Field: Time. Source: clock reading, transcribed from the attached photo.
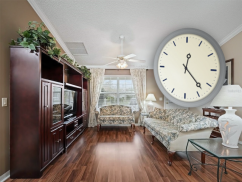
12:23
